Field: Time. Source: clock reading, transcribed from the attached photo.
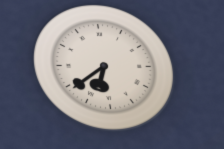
6:39
